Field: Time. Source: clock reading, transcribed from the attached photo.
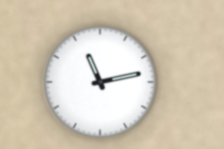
11:13
